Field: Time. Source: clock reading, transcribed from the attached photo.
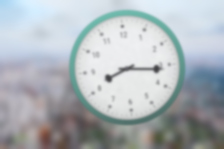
8:16
